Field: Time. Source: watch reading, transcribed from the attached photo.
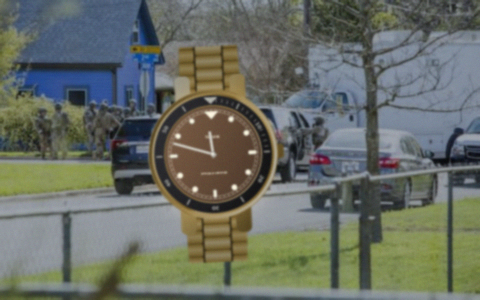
11:48
